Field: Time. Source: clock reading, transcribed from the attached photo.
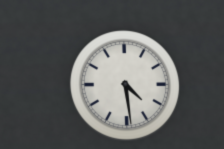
4:29
